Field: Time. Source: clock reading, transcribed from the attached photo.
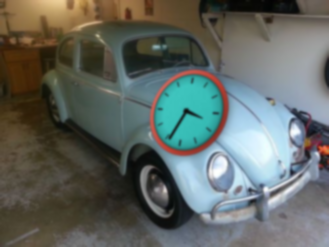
3:34
